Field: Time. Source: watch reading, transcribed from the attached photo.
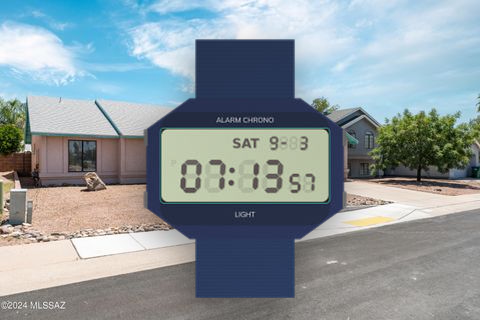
7:13:57
